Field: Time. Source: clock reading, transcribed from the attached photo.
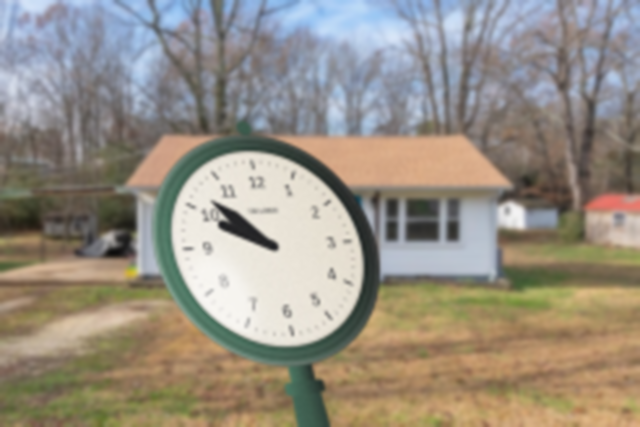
9:52
